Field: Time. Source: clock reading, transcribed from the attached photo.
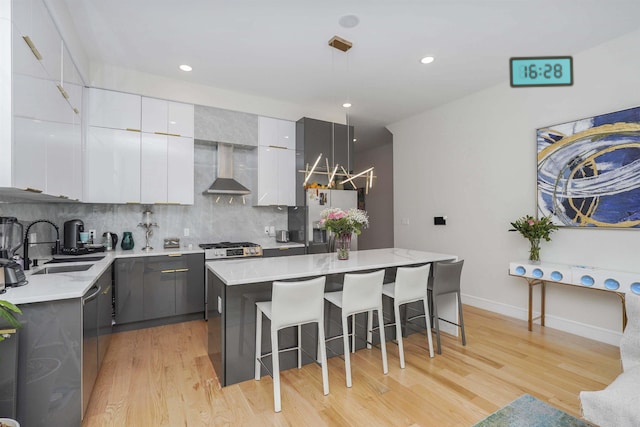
16:28
